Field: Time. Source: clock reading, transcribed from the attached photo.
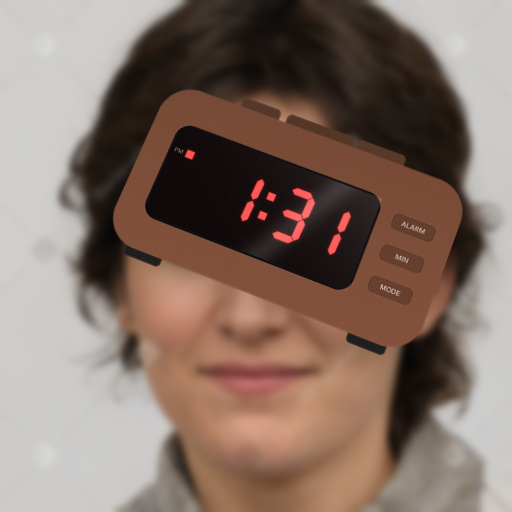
1:31
